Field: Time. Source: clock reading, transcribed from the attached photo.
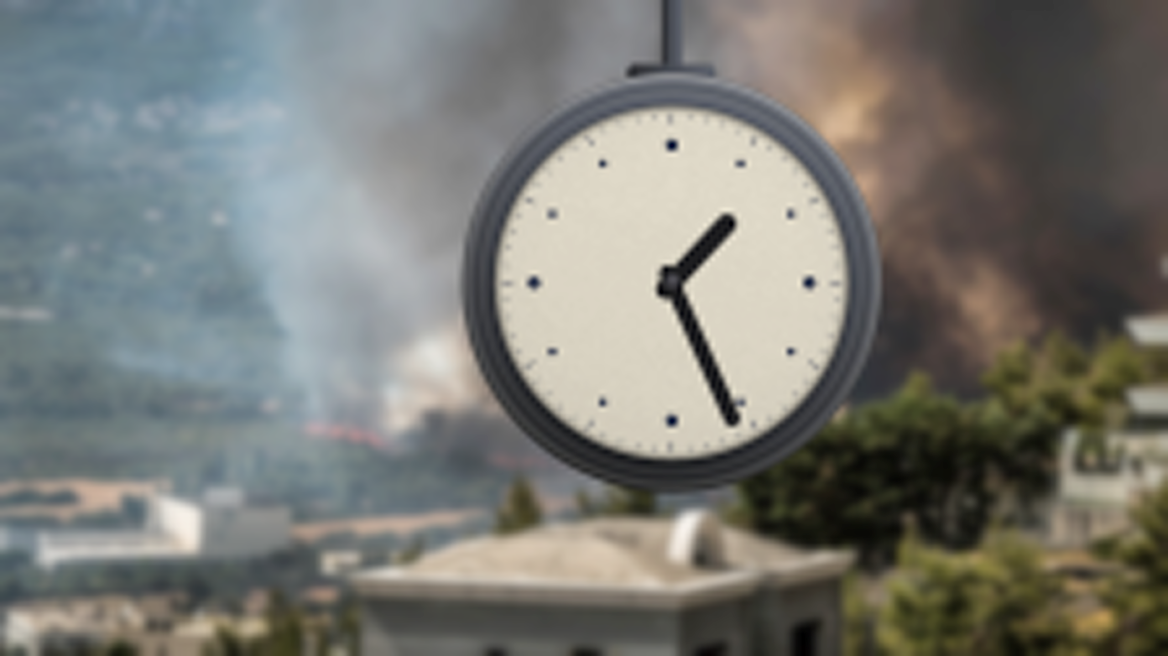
1:26
